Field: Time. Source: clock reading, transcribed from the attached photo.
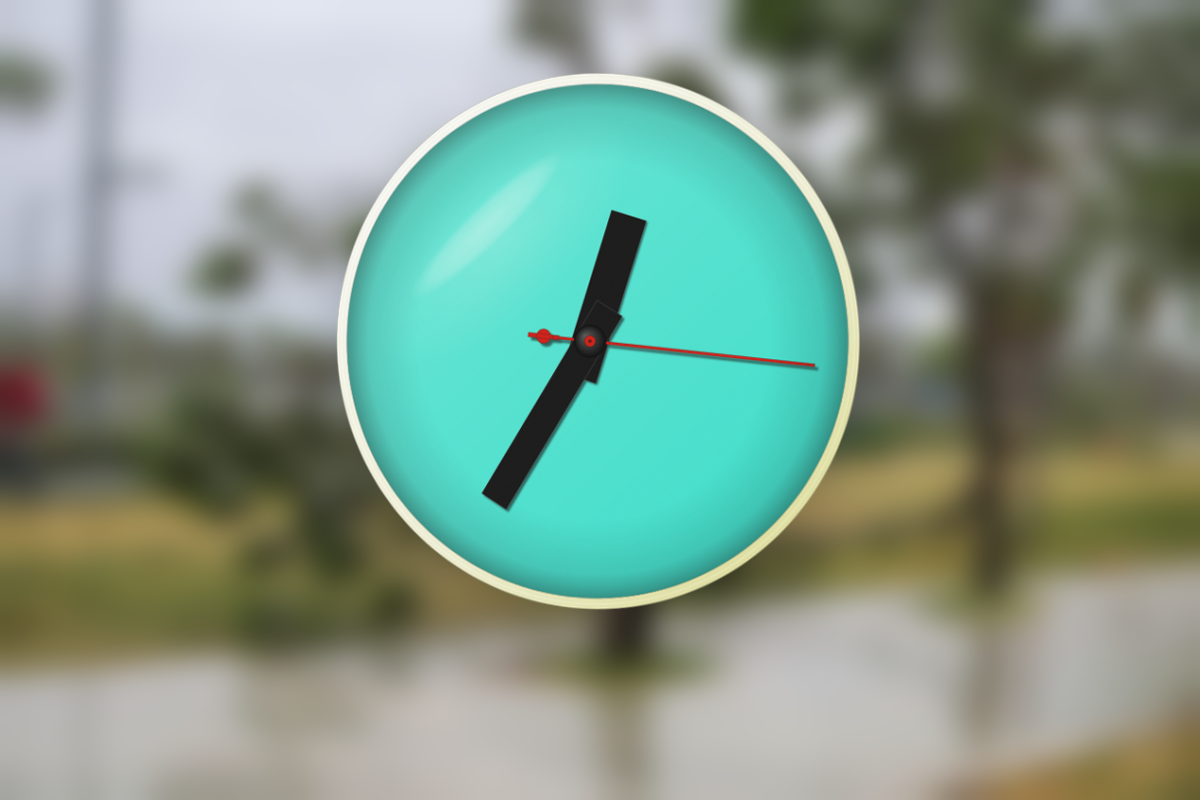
12:35:16
